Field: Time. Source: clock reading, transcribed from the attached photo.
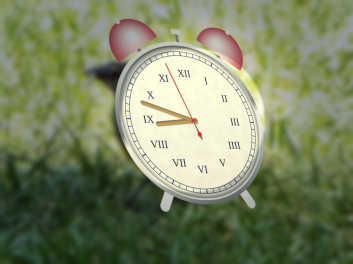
8:47:57
